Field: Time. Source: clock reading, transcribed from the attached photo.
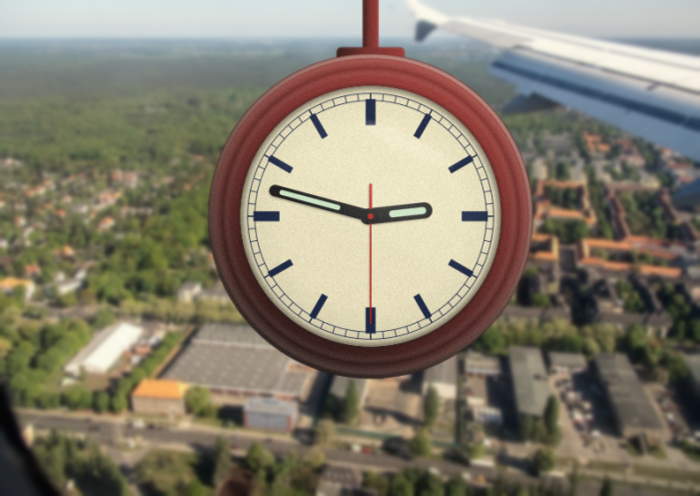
2:47:30
